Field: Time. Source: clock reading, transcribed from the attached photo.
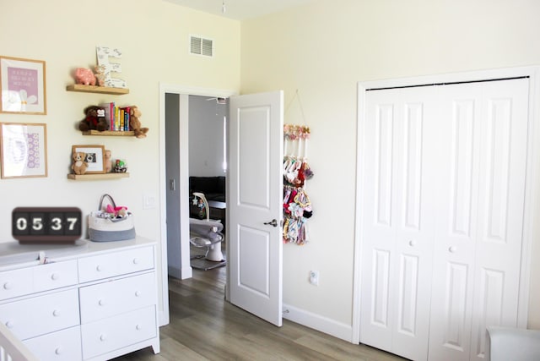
5:37
